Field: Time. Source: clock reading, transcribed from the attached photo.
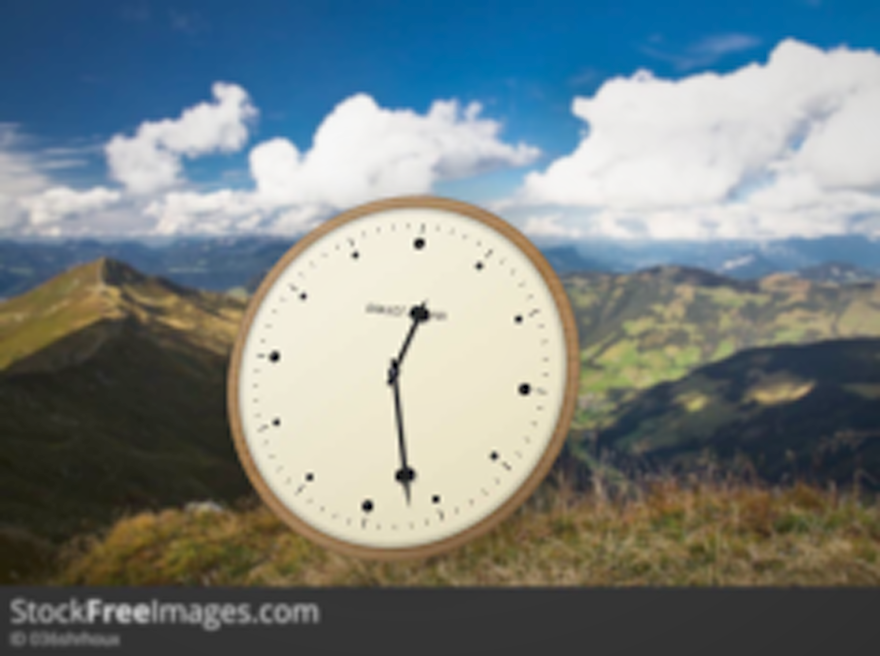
12:27
